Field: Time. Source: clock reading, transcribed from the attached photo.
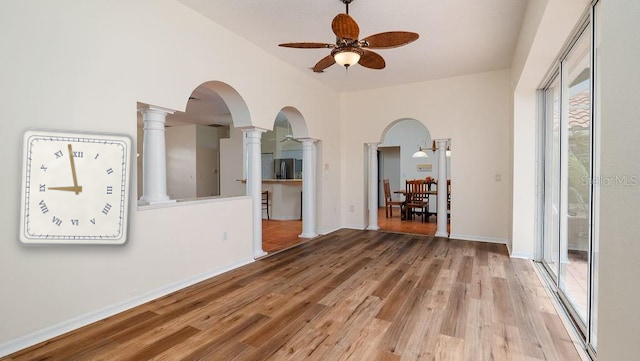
8:58
